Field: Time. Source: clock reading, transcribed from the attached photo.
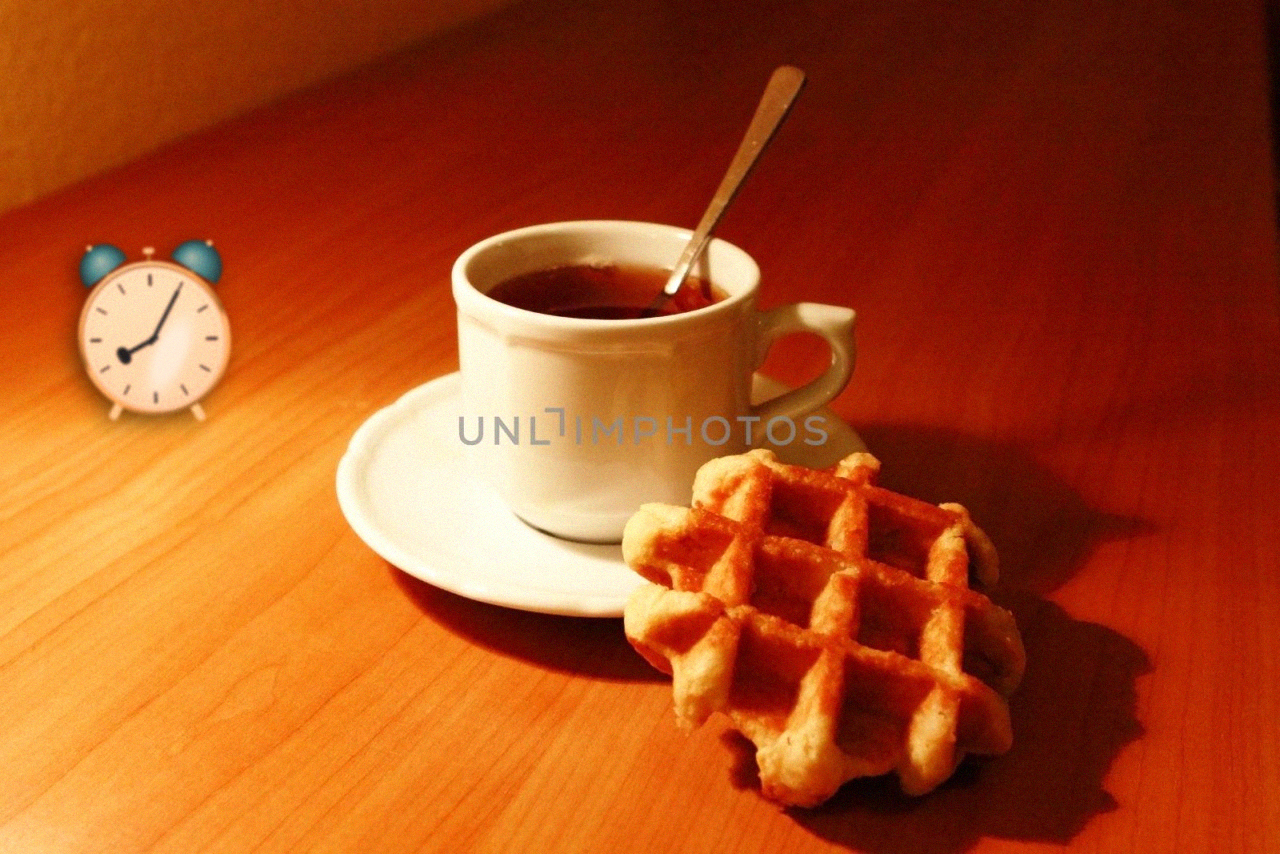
8:05
